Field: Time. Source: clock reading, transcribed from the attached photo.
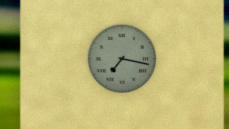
7:17
